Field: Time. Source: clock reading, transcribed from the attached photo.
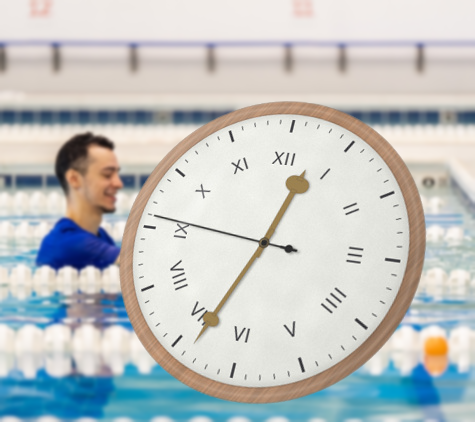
12:33:46
